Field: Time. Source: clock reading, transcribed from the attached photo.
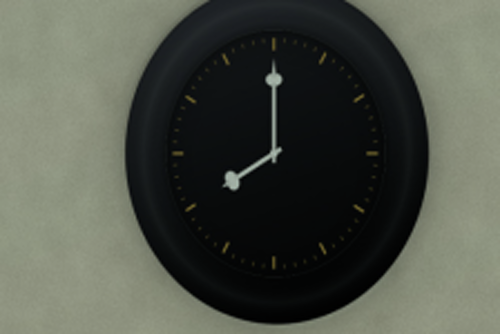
8:00
